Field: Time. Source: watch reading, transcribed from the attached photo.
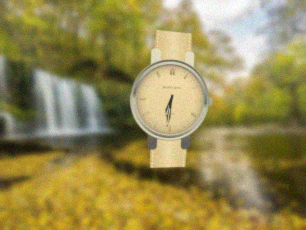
6:31
